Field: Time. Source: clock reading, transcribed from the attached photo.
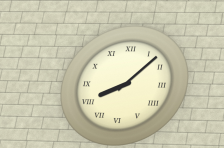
8:07
